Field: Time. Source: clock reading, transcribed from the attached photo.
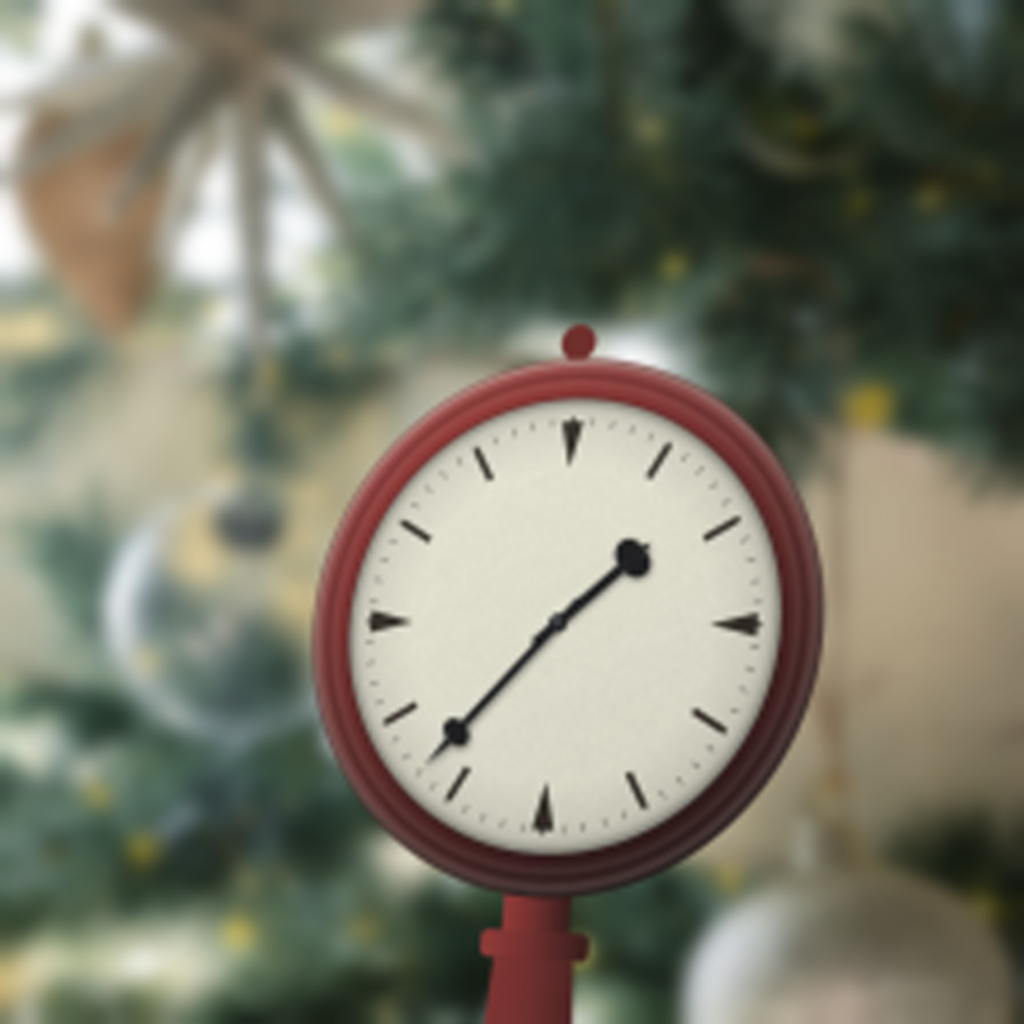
1:37
